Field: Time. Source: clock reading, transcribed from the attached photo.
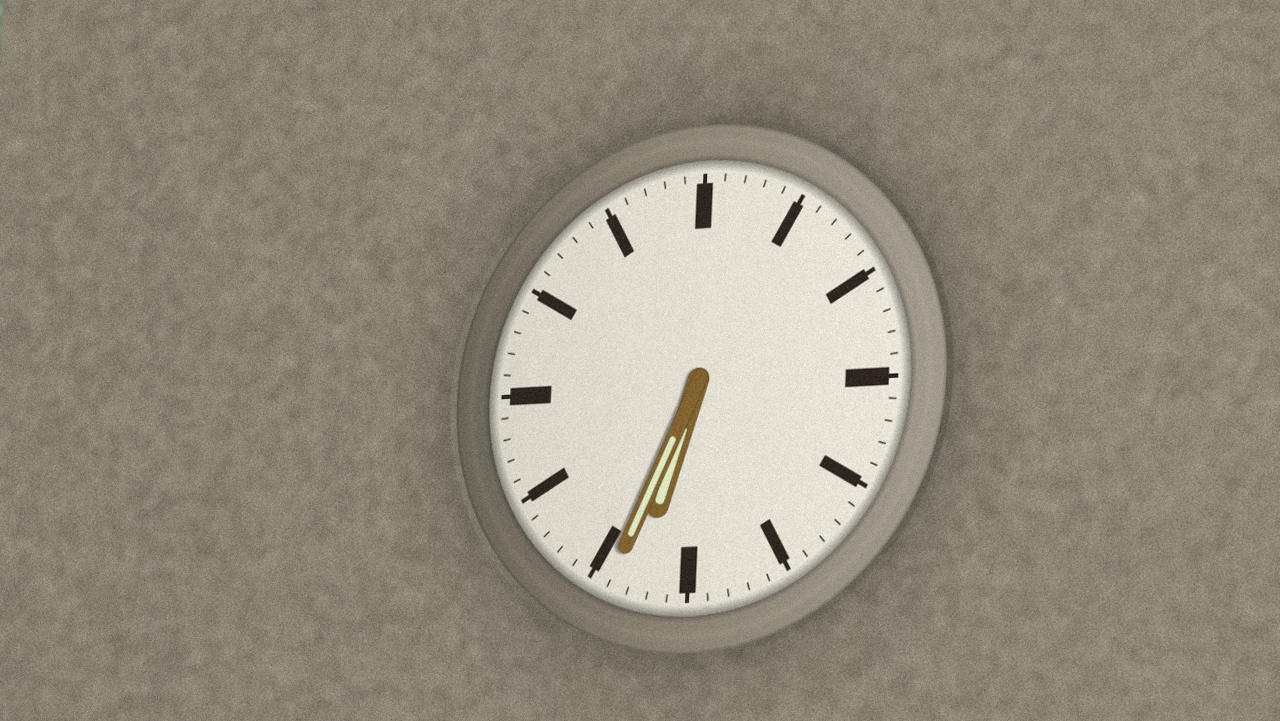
6:34
